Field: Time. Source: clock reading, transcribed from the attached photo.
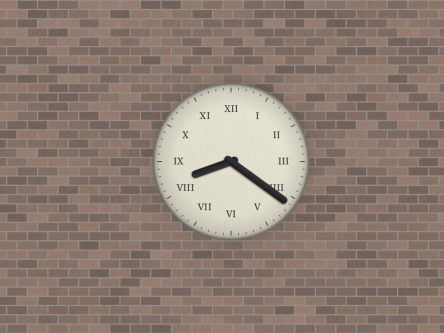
8:21
